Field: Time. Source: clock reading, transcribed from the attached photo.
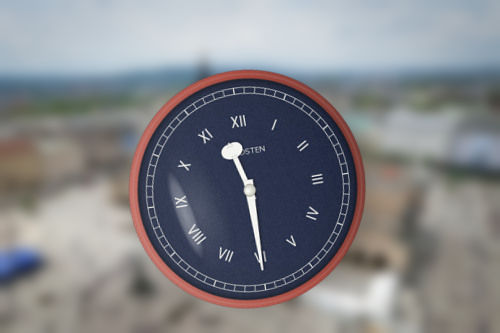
11:30
